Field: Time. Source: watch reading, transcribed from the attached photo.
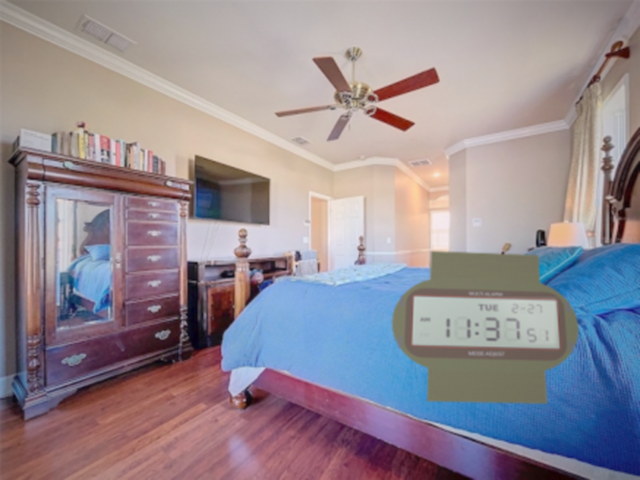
11:37:51
